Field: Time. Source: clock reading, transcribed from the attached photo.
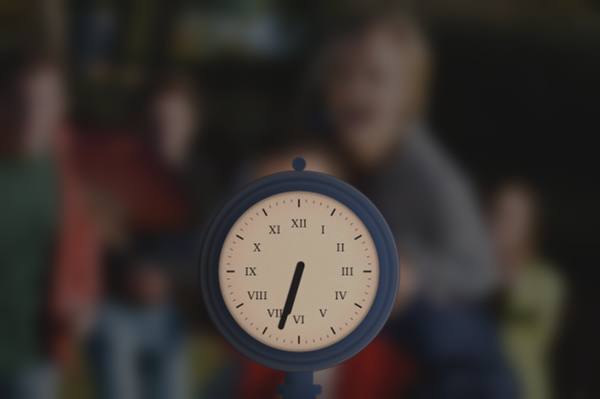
6:33
